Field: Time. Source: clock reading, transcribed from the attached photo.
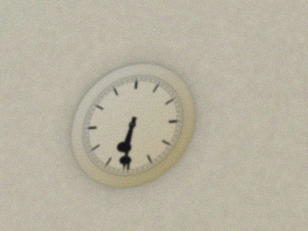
6:31
